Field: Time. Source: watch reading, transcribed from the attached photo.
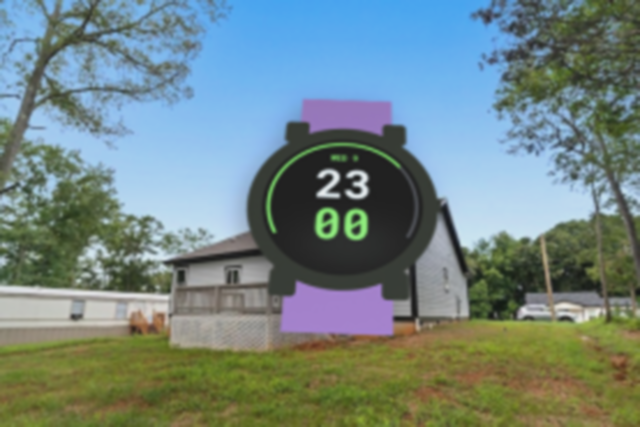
23:00
